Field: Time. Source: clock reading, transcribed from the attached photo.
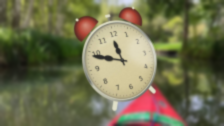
11:49
